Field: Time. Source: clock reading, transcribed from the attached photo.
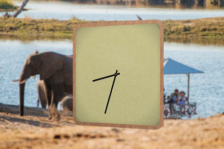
8:33
